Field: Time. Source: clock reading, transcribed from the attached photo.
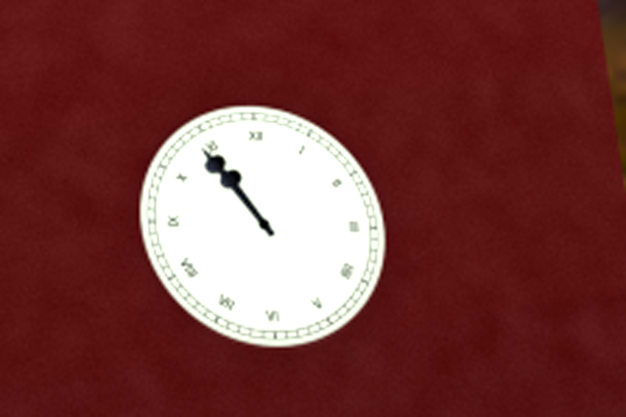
10:54
